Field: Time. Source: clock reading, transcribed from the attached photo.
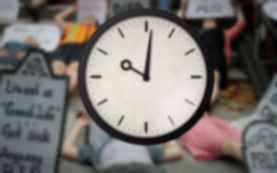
10:01
